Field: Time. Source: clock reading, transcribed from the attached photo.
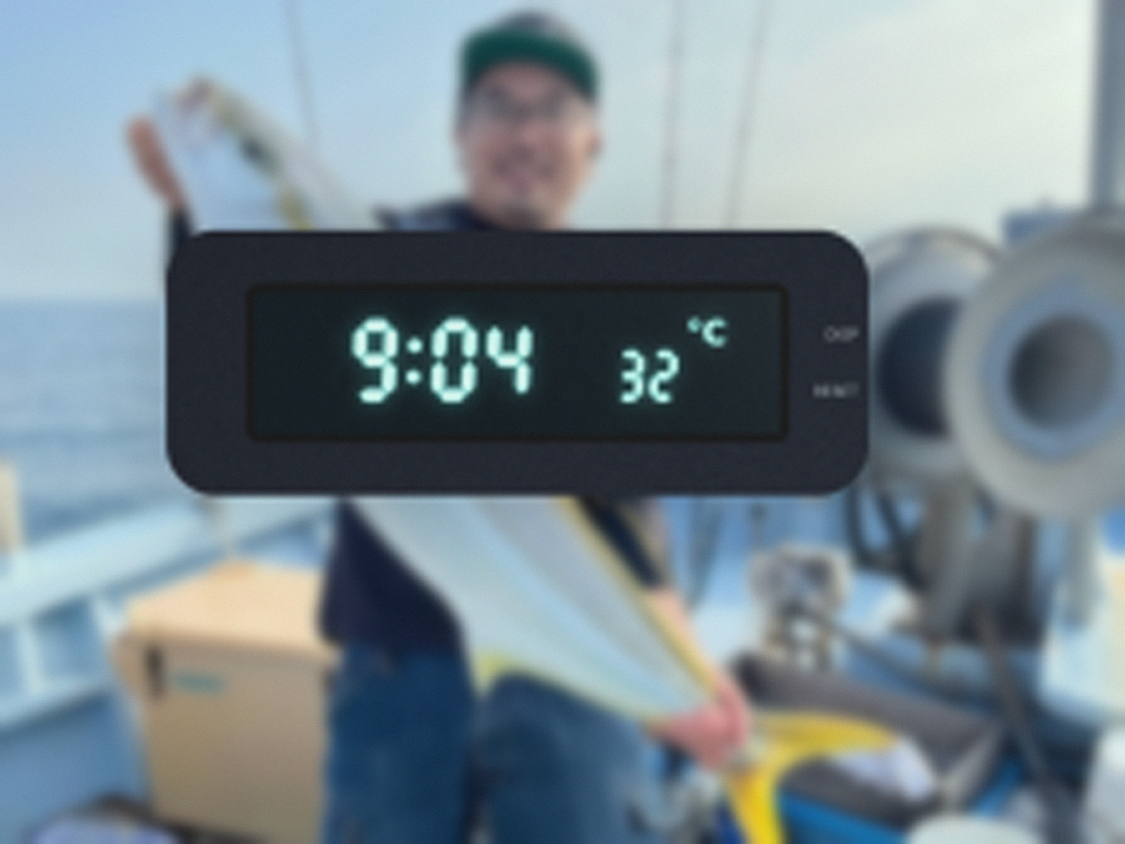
9:04
